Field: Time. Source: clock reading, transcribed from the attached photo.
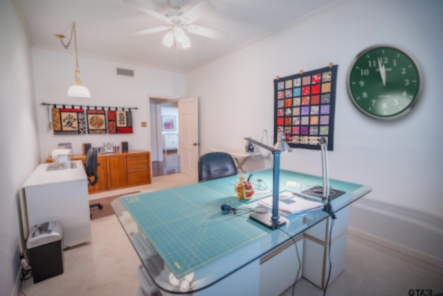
11:58
